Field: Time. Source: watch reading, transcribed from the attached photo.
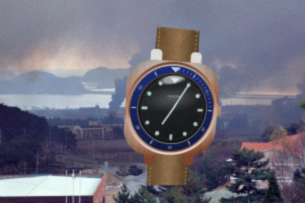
7:05
